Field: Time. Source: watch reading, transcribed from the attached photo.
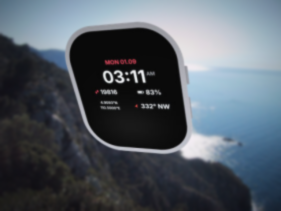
3:11
